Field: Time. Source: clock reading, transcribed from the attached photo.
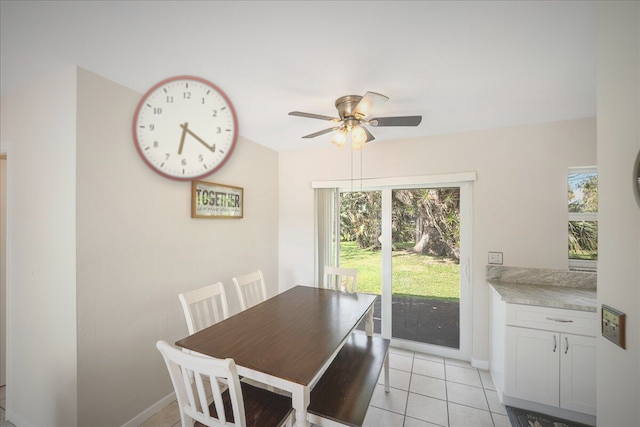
6:21
